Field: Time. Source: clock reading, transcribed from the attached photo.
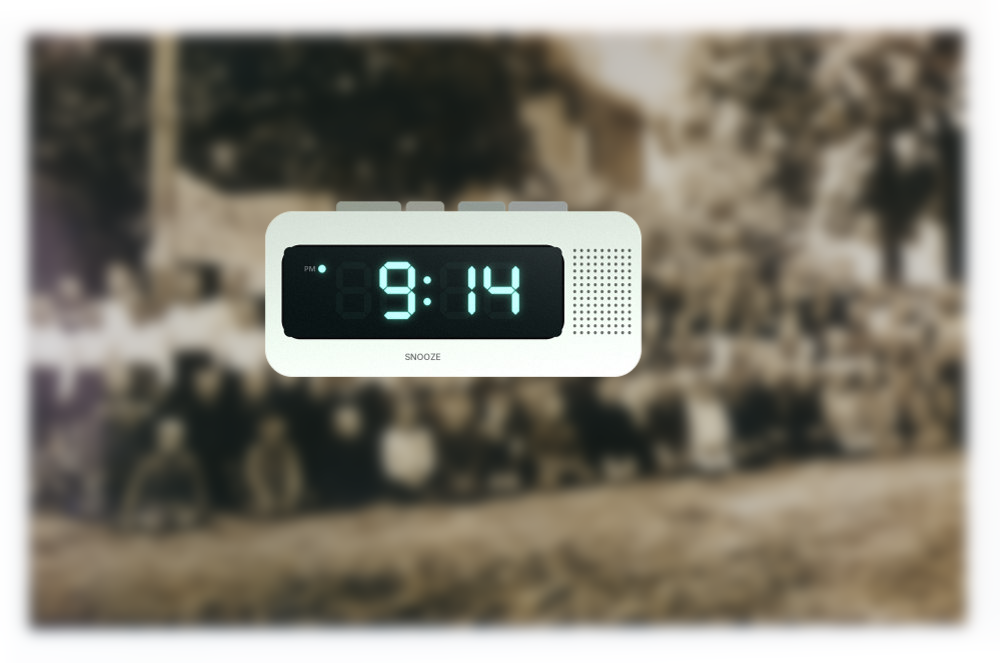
9:14
